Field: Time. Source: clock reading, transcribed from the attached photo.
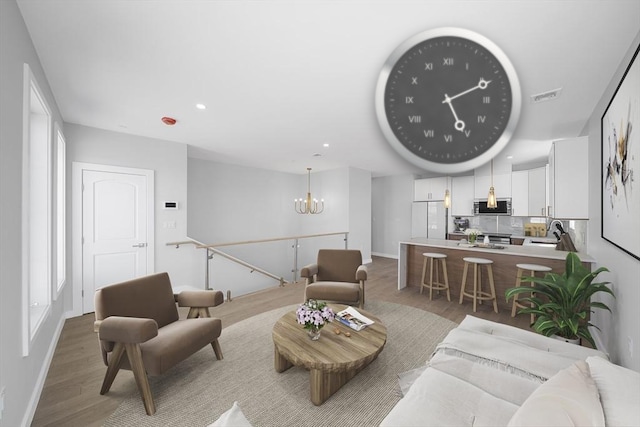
5:11
